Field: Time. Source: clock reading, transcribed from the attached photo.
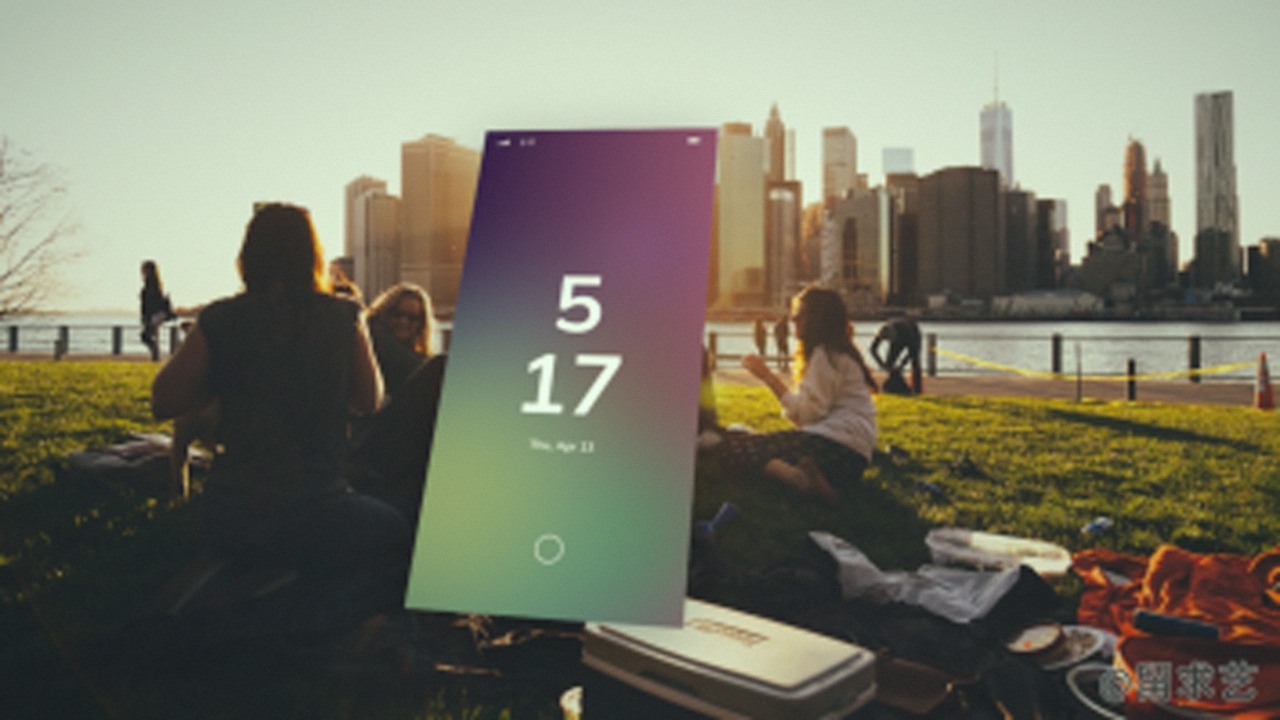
5:17
